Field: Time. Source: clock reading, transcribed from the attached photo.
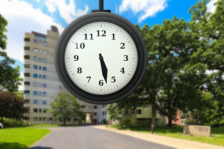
5:28
